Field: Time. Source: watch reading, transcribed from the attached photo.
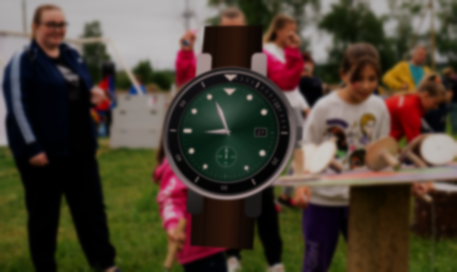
8:56
